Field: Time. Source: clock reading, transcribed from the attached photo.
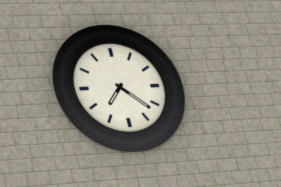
7:22
